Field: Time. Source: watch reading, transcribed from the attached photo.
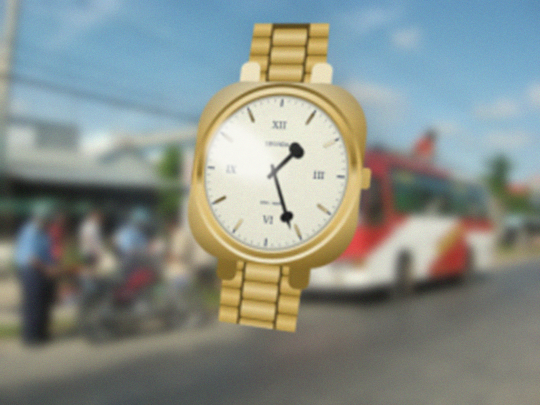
1:26
